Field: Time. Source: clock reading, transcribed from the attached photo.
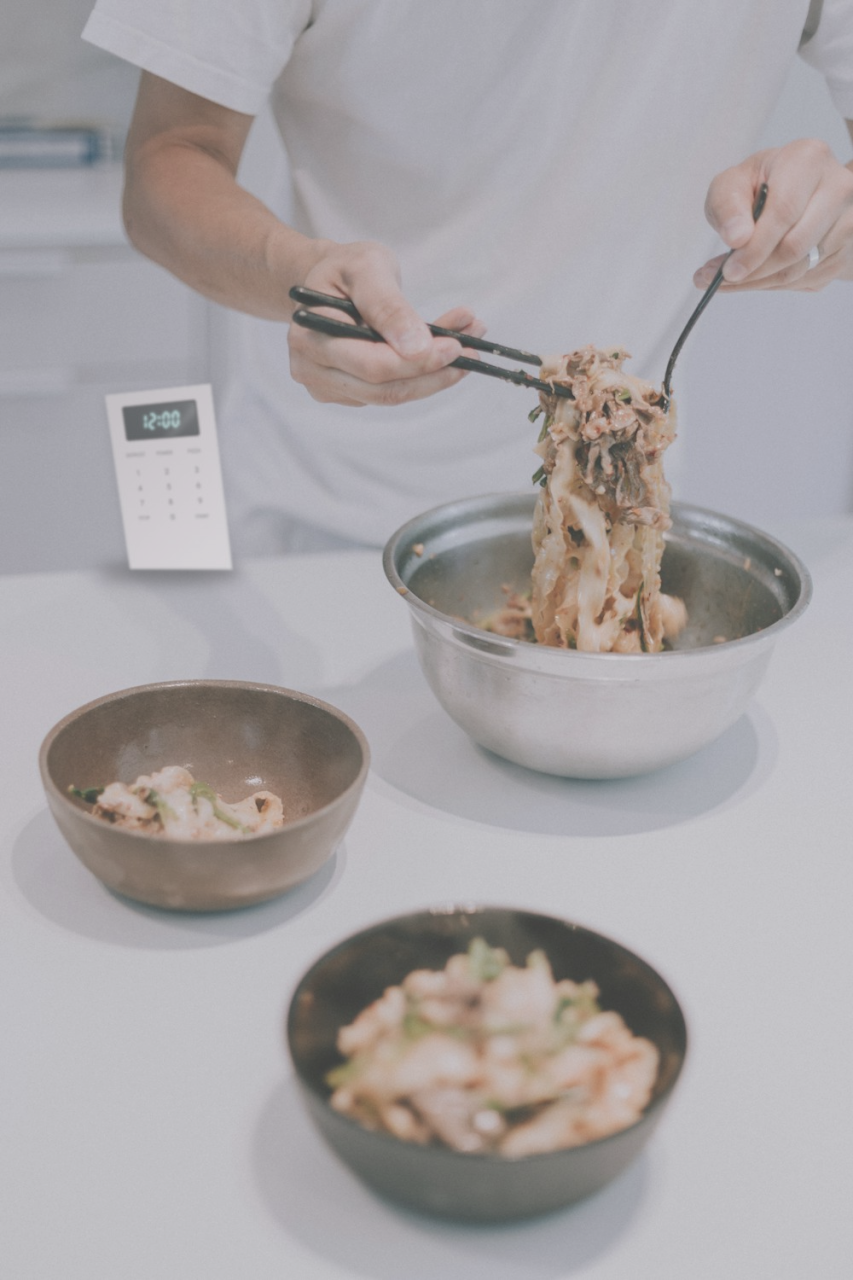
12:00
